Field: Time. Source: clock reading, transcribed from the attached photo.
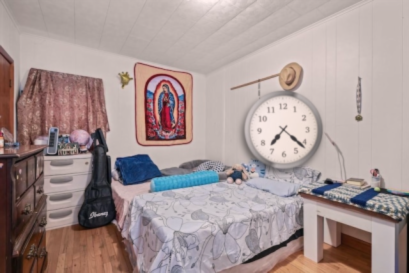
7:22
